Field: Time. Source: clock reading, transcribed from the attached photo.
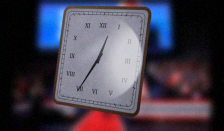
12:35
